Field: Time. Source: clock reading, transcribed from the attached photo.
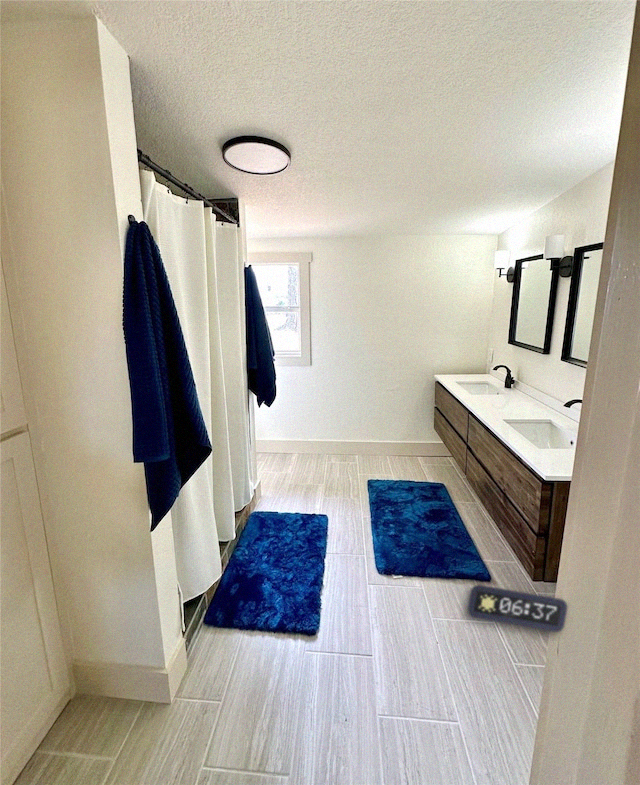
6:37
